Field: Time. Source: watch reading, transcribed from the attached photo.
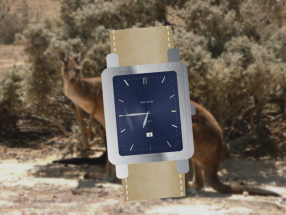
6:45
